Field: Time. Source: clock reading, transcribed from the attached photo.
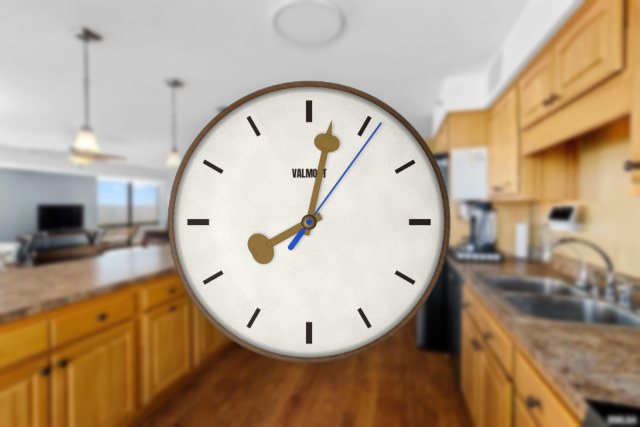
8:02:06
